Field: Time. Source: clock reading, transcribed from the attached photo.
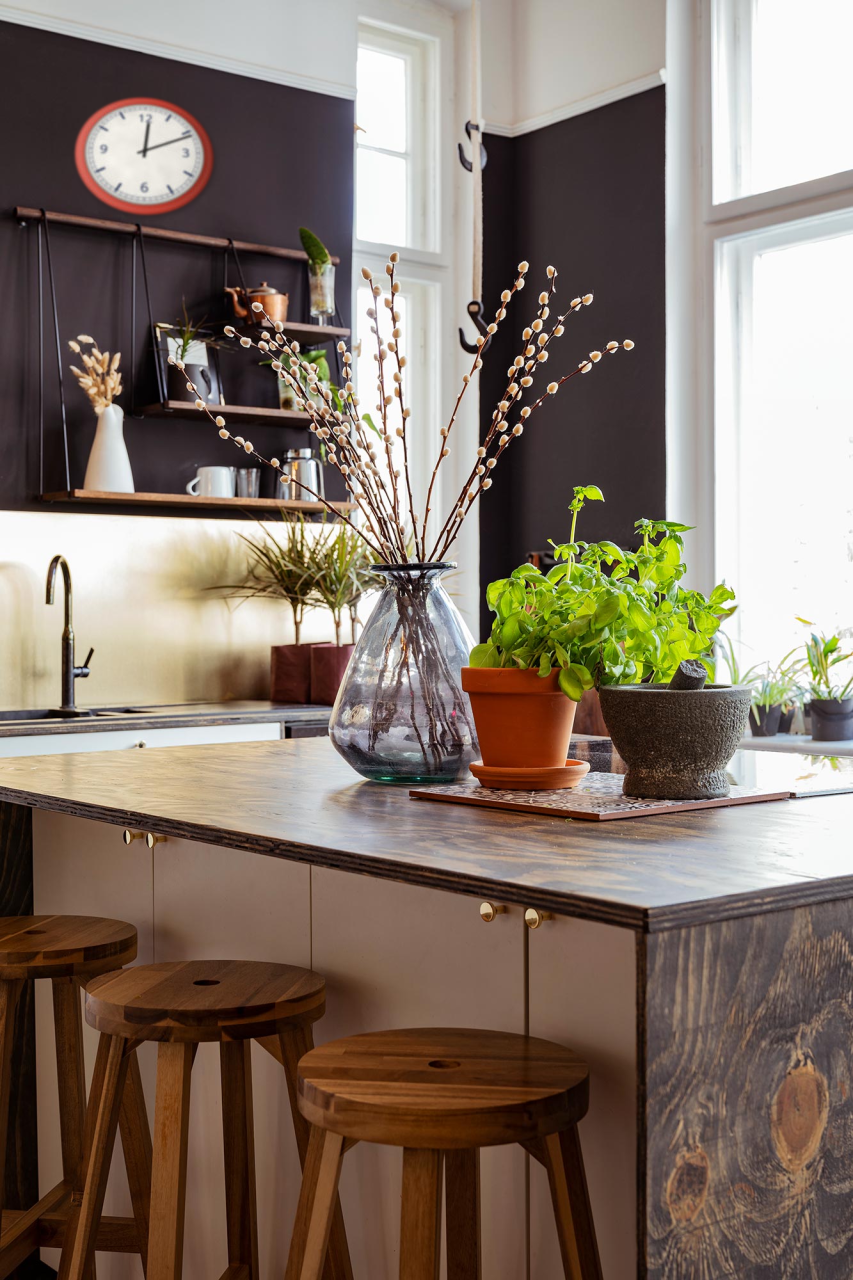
12:11
